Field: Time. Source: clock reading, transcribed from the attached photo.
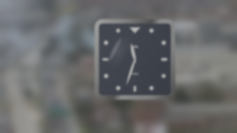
11:33
